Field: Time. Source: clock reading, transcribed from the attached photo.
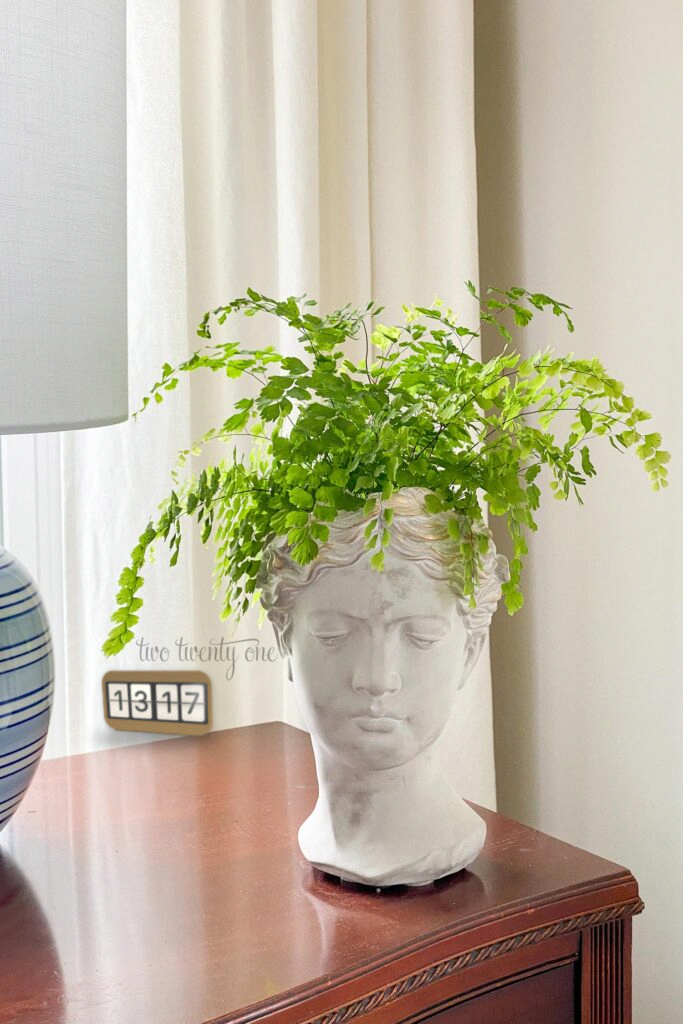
13:17
